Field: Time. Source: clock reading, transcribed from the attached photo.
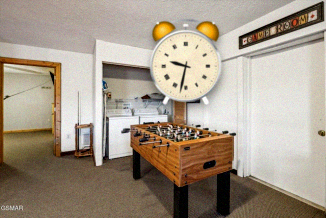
9:32
